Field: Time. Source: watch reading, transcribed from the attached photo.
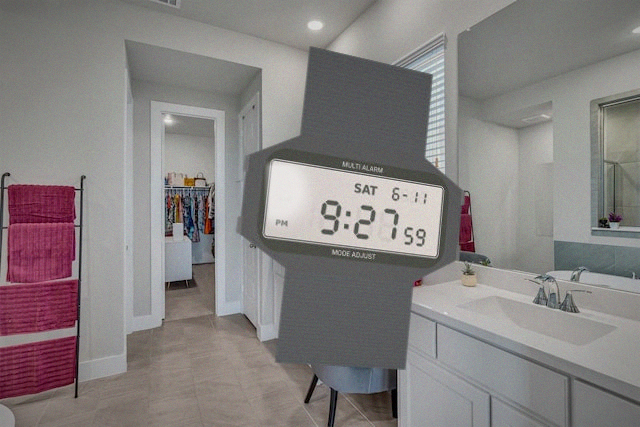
9:27:59
